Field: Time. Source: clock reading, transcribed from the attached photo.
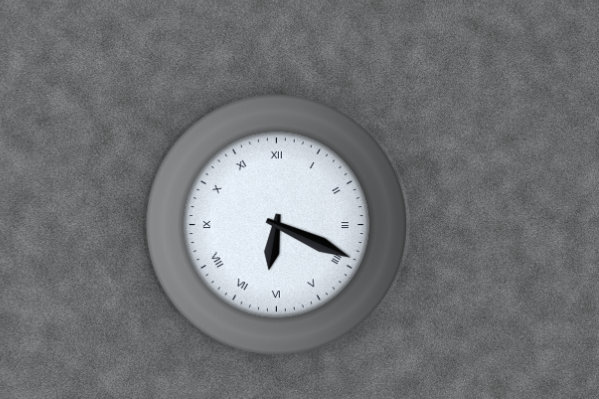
6:19
